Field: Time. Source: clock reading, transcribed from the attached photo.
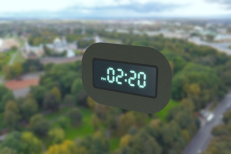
2:20
